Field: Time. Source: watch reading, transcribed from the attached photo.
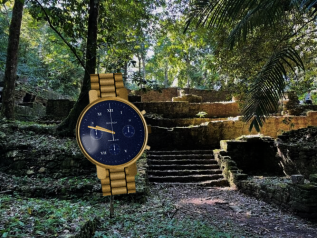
9:48
